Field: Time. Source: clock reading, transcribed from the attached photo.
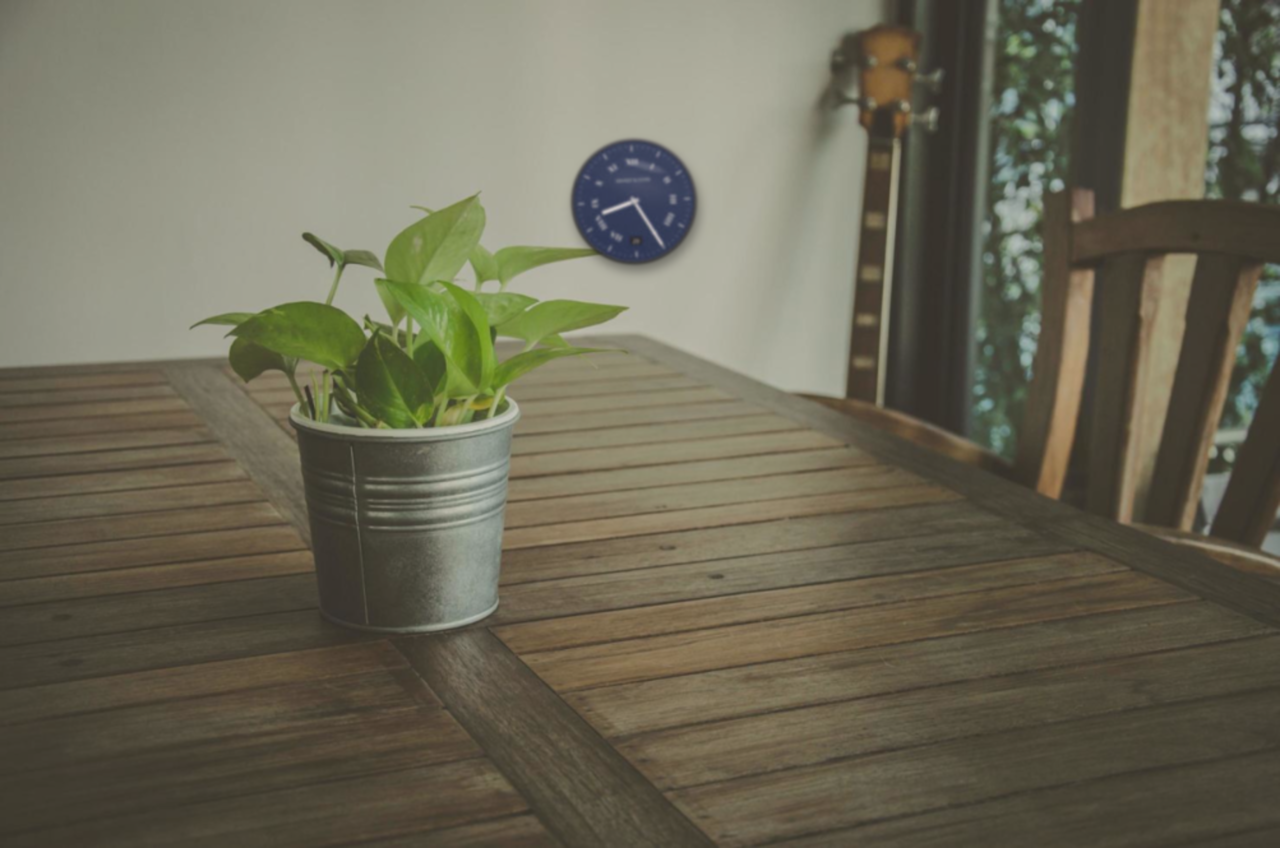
8:25
